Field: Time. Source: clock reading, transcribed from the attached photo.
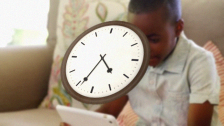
4:34
